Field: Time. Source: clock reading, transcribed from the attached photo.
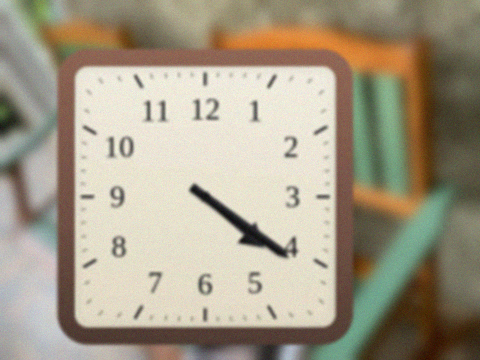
4:21
